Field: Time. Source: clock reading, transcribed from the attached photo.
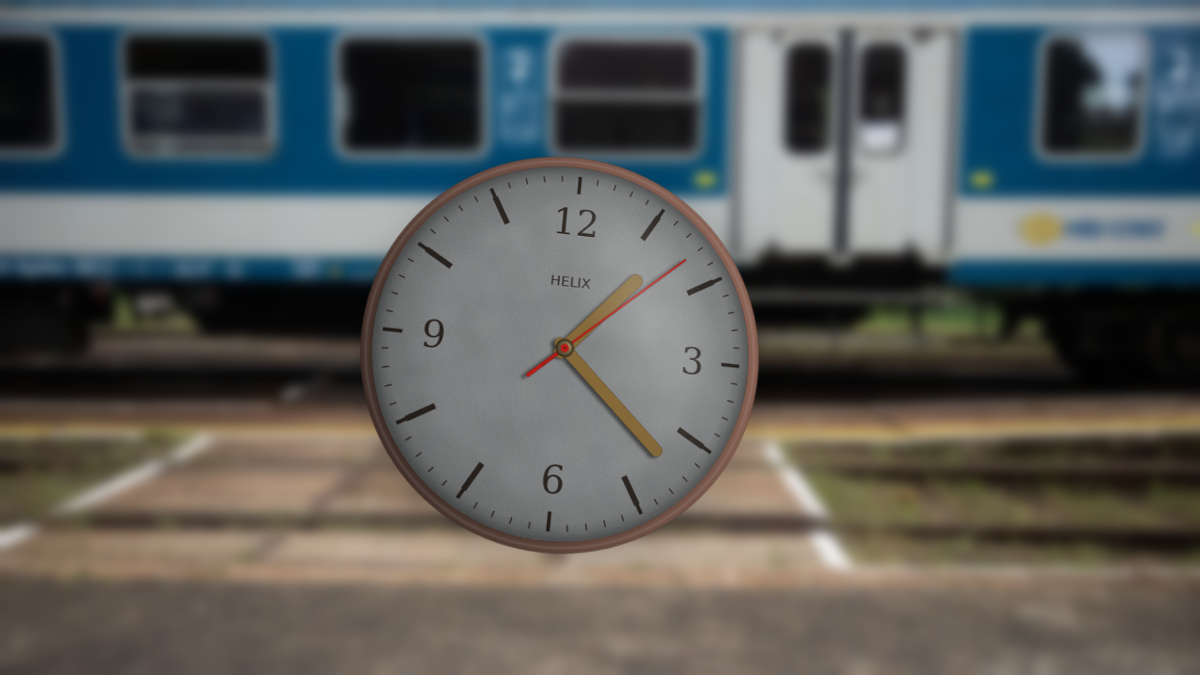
1:22:08
